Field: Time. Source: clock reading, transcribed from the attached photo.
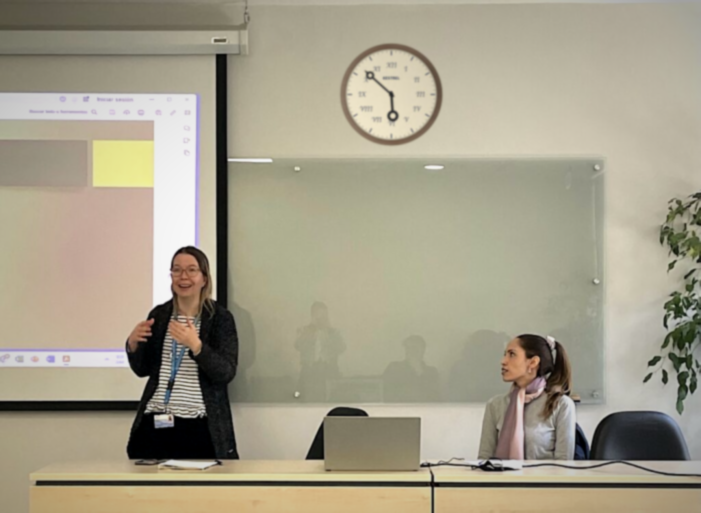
5:52
